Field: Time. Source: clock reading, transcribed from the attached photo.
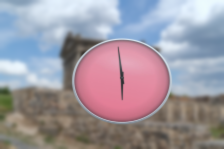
5:59
